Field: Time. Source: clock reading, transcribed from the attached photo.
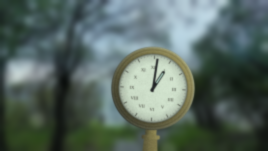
1:01
